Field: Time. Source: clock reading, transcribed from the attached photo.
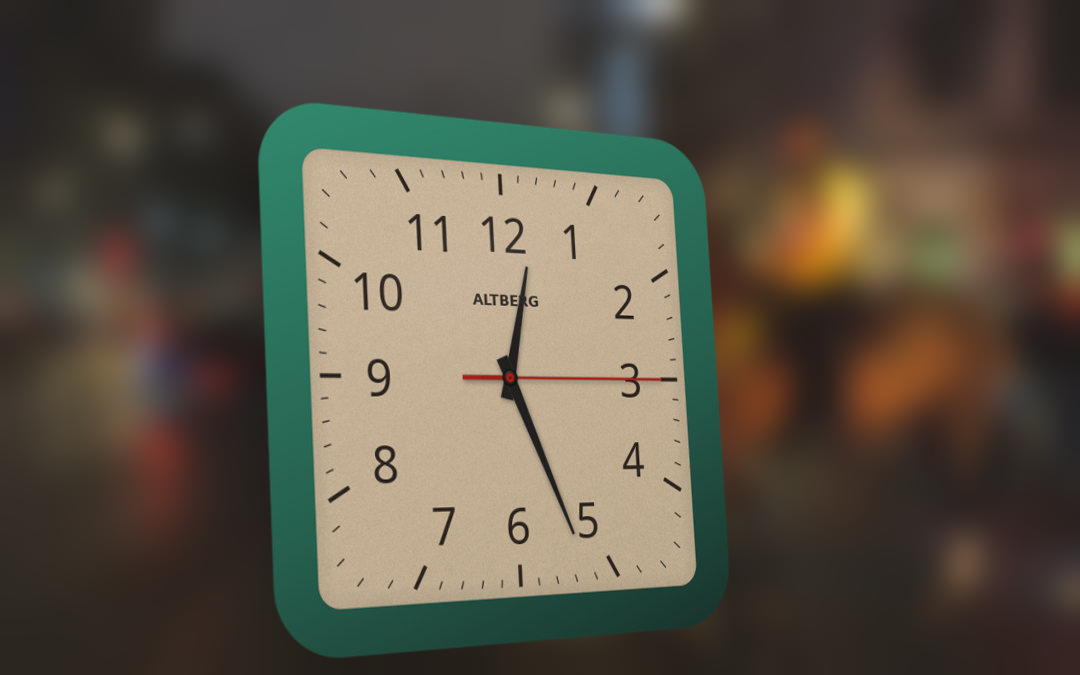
12:26:15
